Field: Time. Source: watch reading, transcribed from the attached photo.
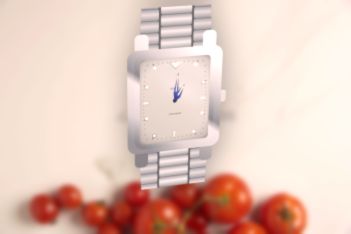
1:01
